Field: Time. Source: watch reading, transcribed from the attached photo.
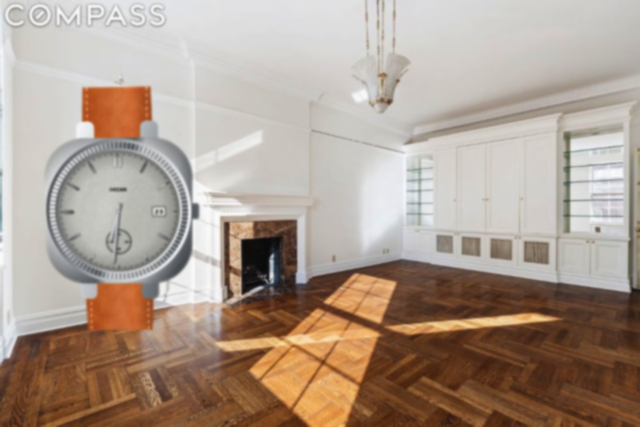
6:31
